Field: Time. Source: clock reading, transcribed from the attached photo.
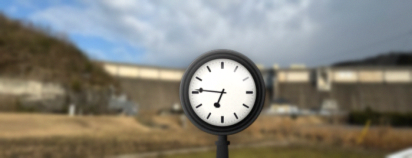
6:46
